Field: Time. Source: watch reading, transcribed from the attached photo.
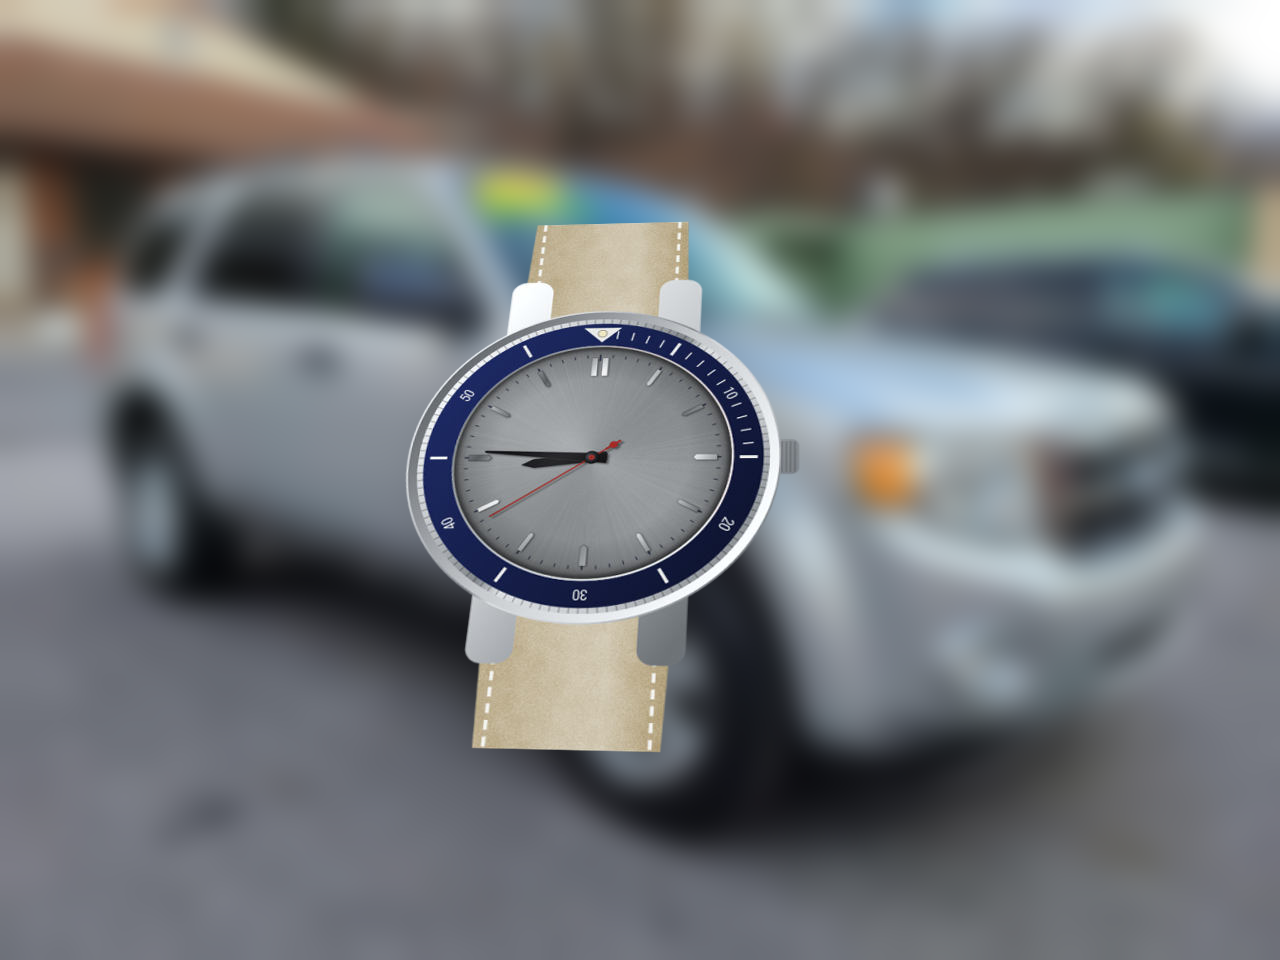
8:45:39
